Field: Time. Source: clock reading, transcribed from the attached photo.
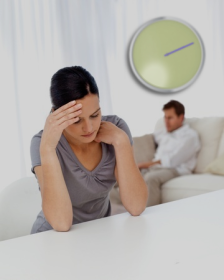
2:11
